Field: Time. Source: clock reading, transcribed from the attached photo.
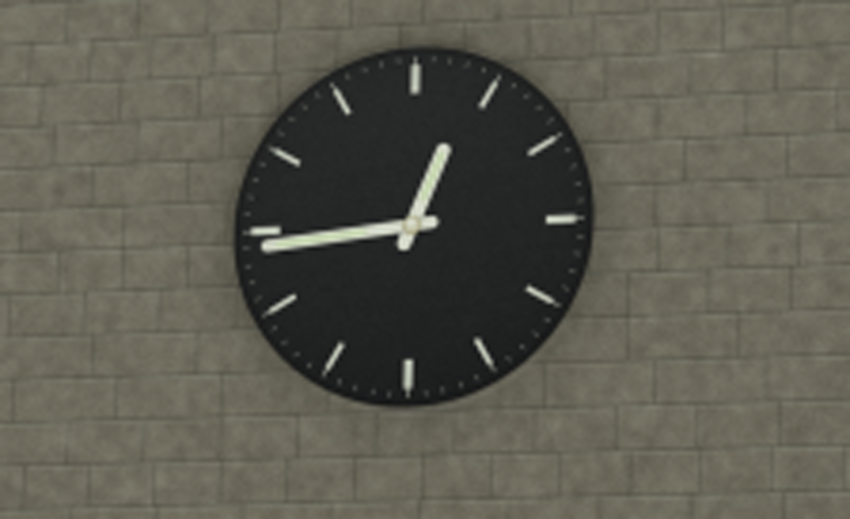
12:44
